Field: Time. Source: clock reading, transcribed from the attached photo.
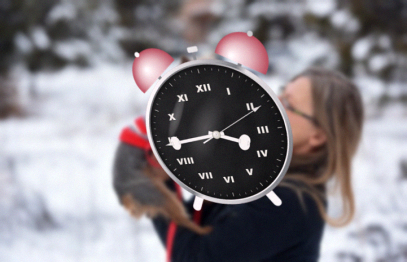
3:44:11
